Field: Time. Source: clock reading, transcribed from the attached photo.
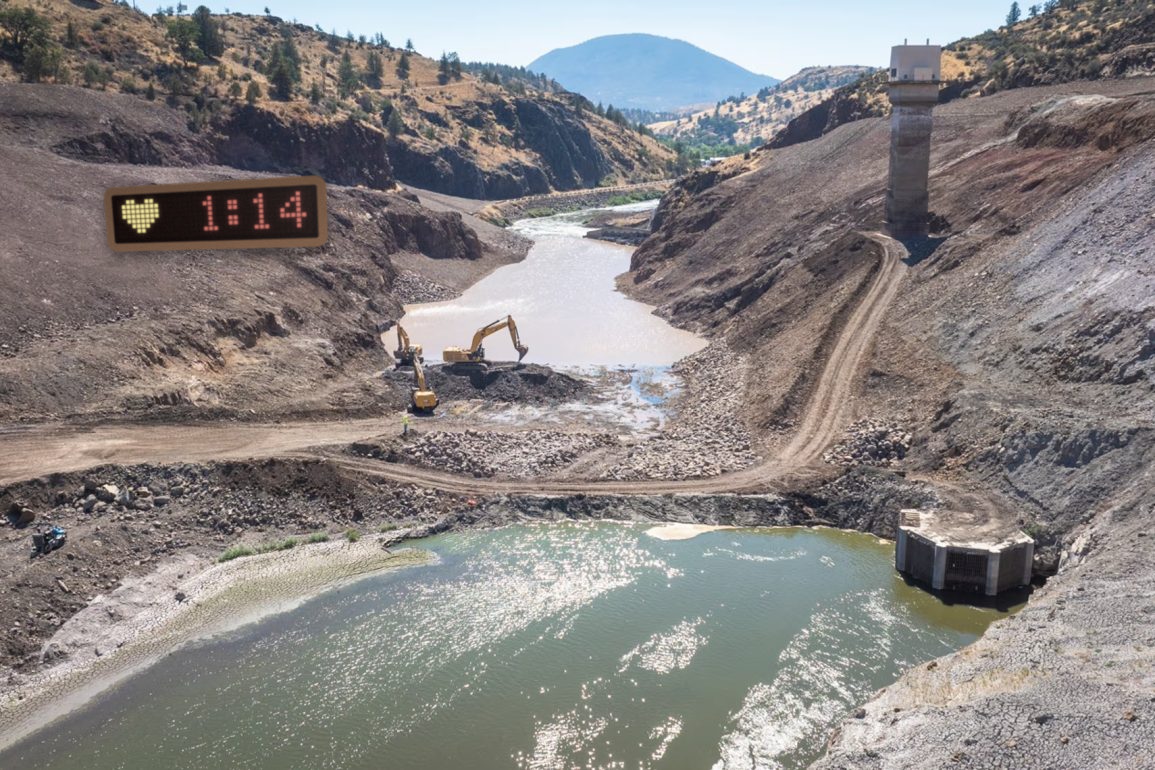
1:14
